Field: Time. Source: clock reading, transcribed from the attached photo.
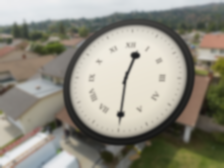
12:30
